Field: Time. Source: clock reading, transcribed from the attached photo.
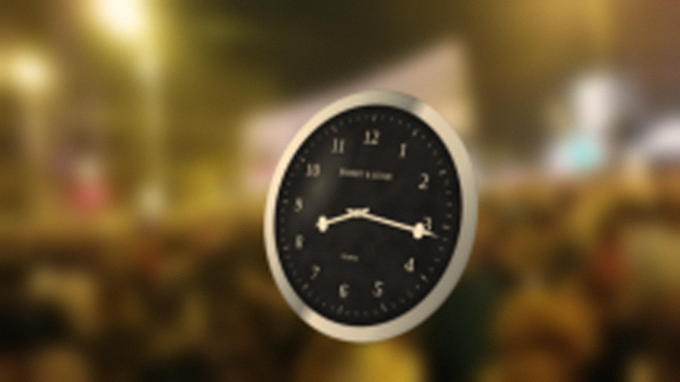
8:16
